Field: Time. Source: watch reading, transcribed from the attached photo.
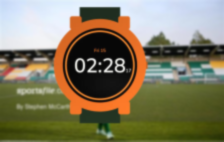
2:28
